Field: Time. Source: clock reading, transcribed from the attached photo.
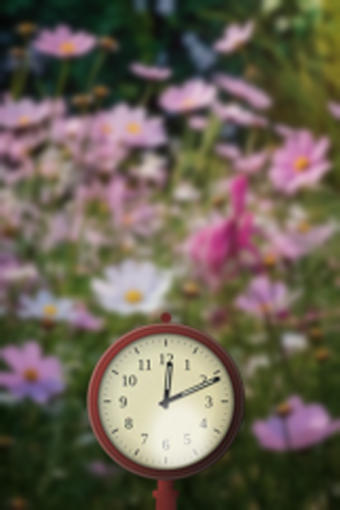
12:11
